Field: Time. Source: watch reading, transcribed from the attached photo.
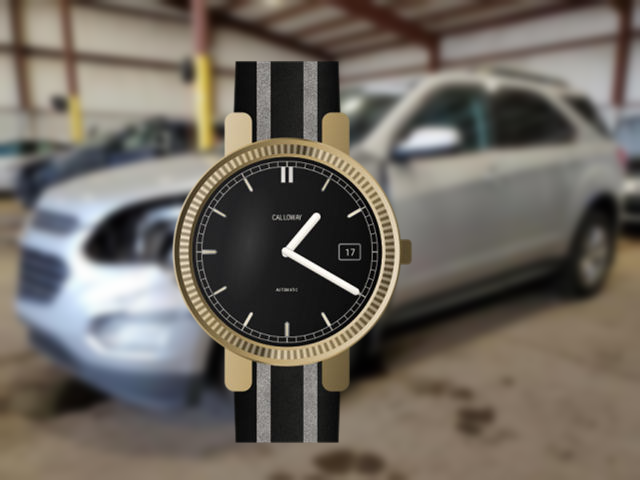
1:20
